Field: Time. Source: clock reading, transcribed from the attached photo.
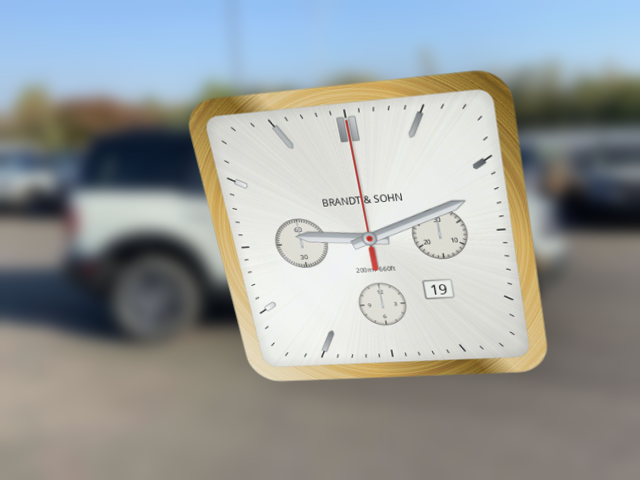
9:12
